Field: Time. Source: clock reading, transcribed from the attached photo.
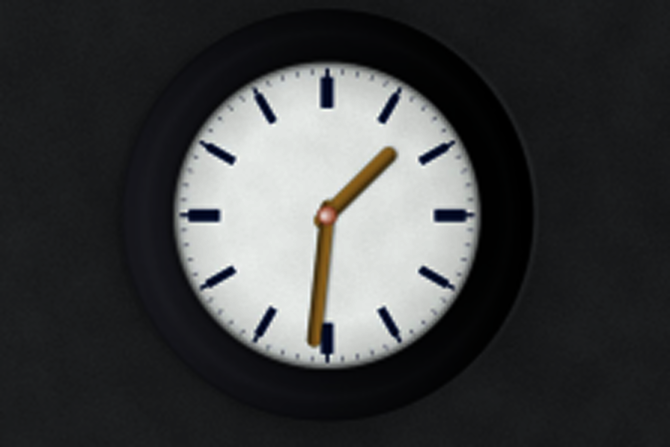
1:31
